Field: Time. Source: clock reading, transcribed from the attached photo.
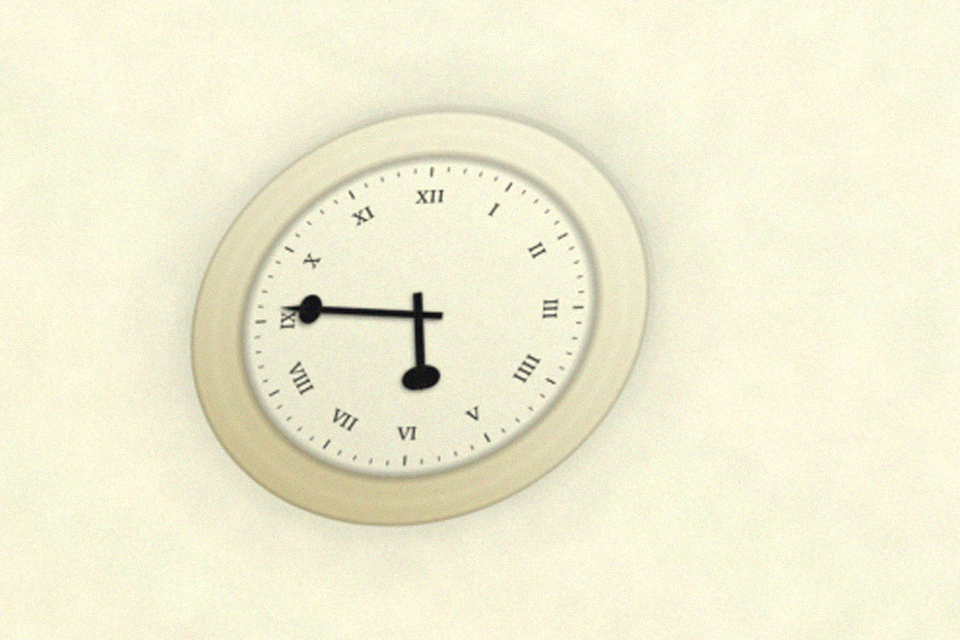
5:46
